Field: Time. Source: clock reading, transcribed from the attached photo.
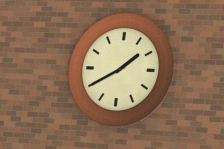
1:40
